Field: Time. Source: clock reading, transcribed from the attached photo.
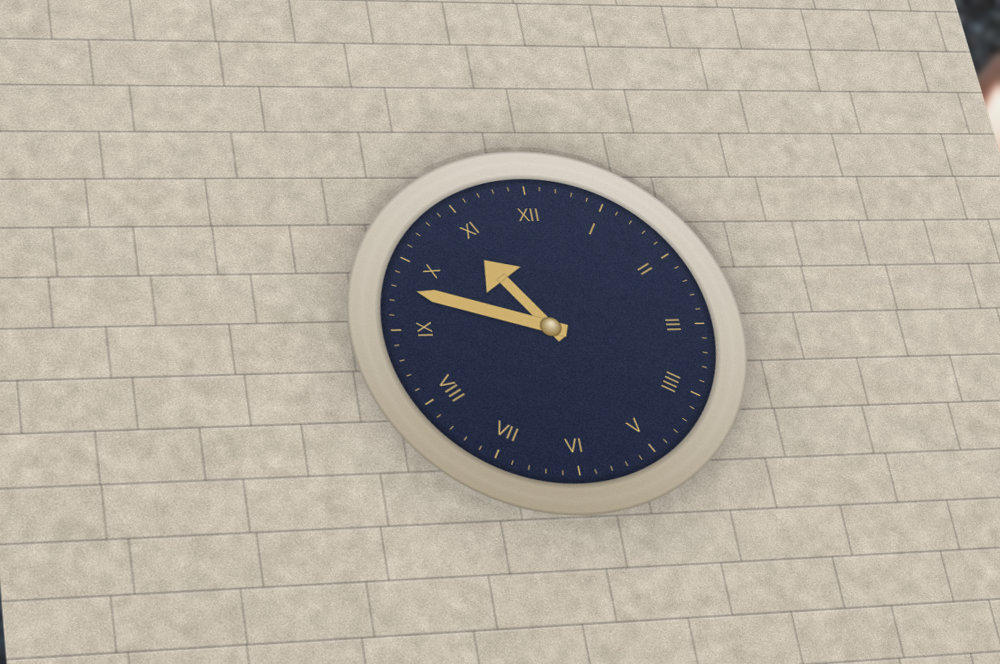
10:48
